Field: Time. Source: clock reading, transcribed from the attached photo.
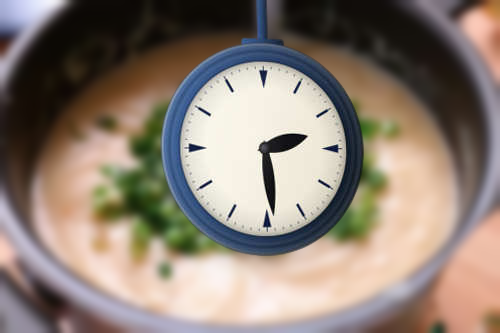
2:29
